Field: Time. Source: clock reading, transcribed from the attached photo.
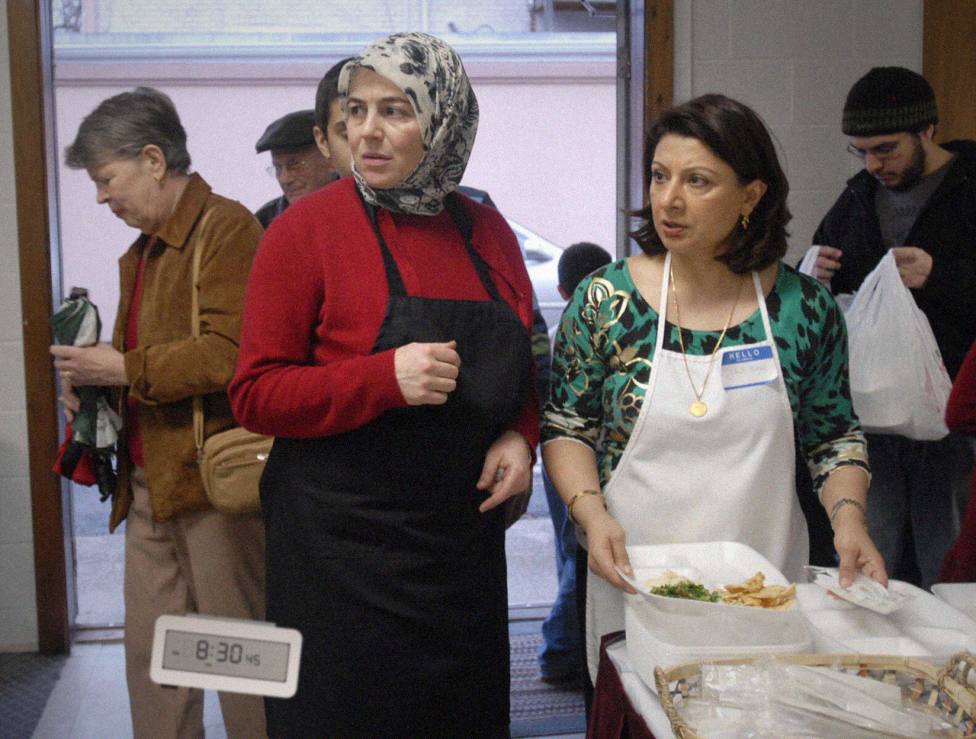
8:30
